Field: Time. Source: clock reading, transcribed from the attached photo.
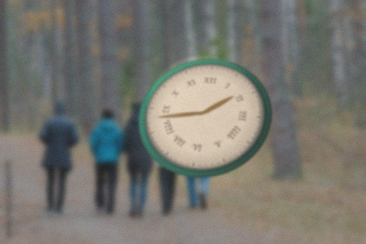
1:43
